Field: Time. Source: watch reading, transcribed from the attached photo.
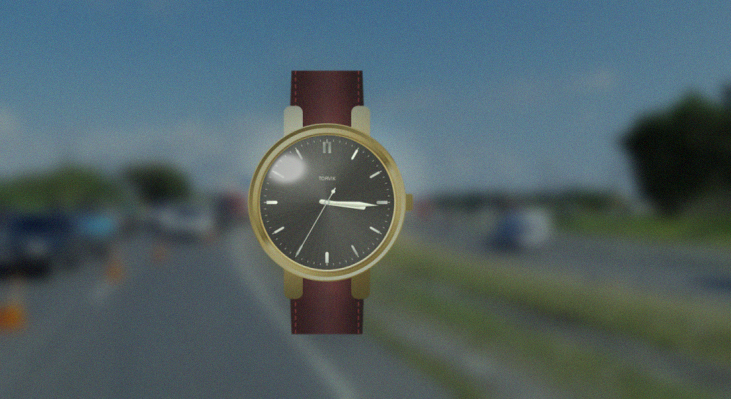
3:15:35
